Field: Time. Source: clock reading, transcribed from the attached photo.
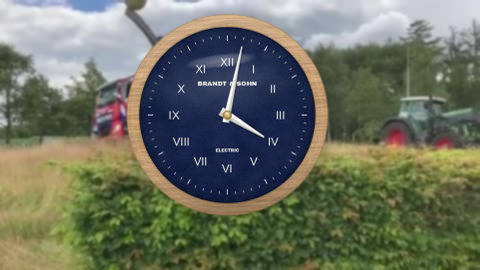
4:02
